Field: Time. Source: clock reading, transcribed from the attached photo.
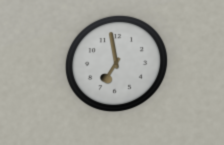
6:58
